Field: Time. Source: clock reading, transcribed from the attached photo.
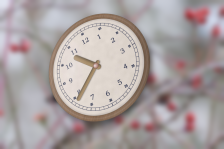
10:39
